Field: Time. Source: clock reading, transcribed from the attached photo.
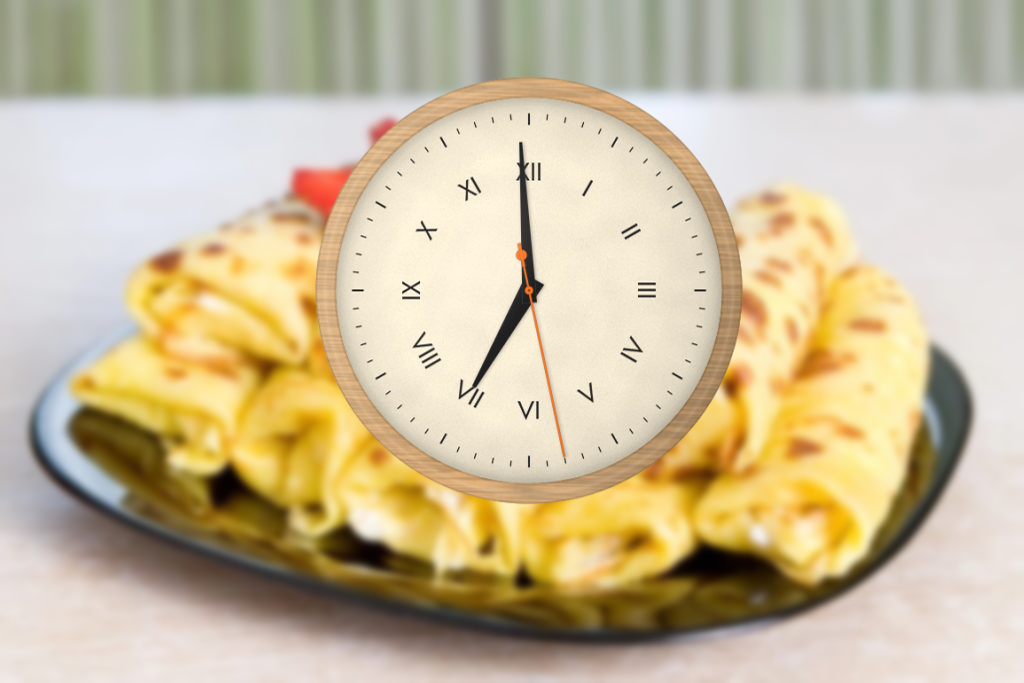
6:59:28
